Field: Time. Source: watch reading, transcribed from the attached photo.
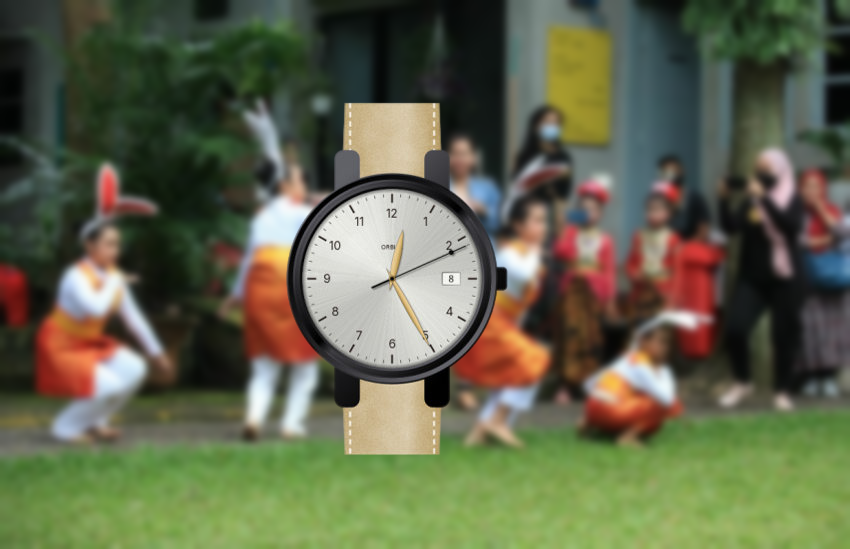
12:25:11
